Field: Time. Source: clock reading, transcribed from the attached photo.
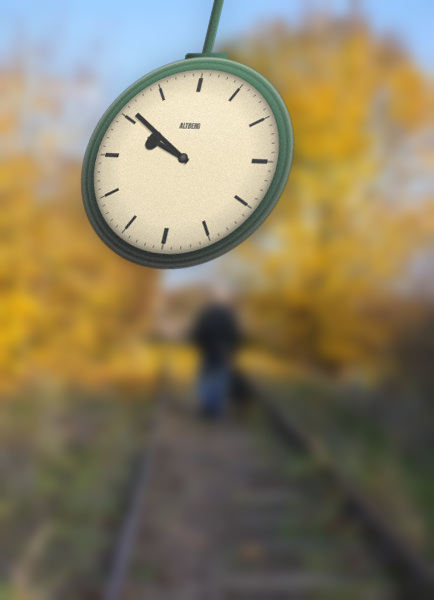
9:51
